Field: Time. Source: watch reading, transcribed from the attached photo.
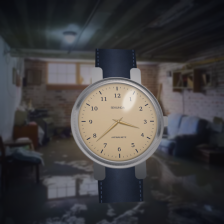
3:38
